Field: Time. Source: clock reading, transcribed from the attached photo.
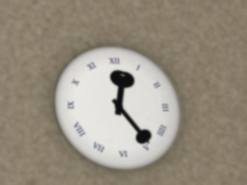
12:24
